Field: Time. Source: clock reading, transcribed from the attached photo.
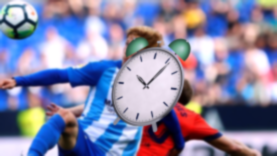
10:06
